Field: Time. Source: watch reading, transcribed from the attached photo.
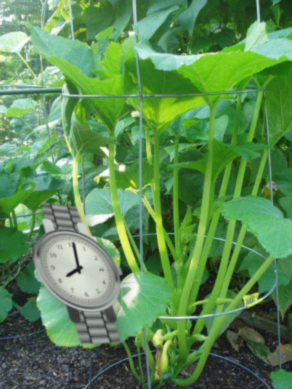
8:01
